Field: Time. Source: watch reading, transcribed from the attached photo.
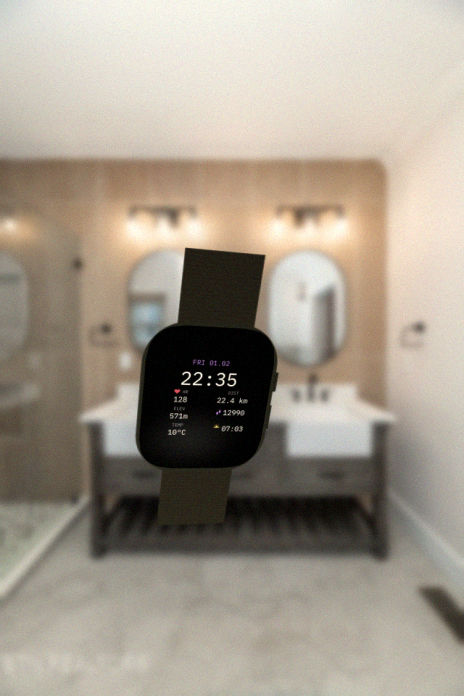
22:35
